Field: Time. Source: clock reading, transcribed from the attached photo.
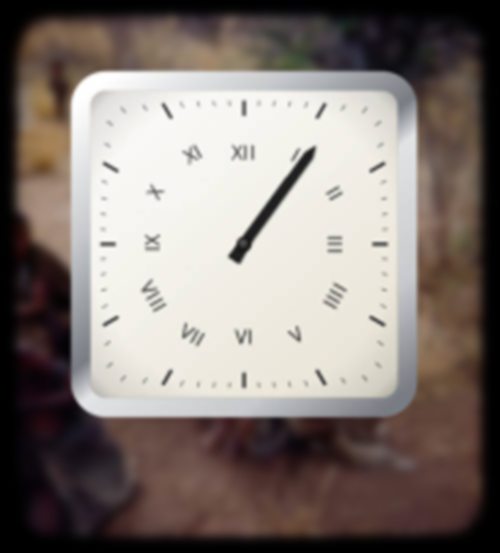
1:06
